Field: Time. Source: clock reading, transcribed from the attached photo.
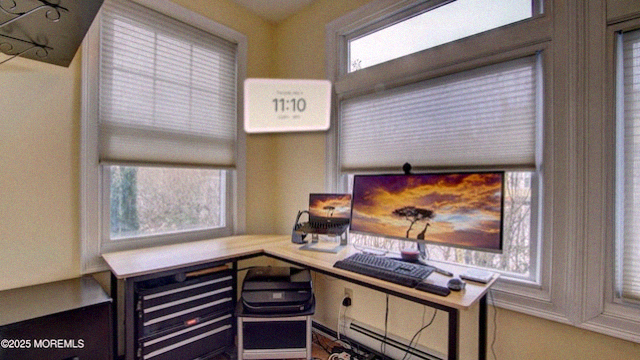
11:10
